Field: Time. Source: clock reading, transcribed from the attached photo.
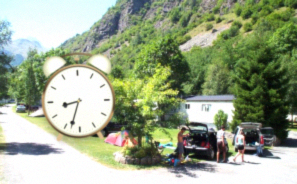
8:33
